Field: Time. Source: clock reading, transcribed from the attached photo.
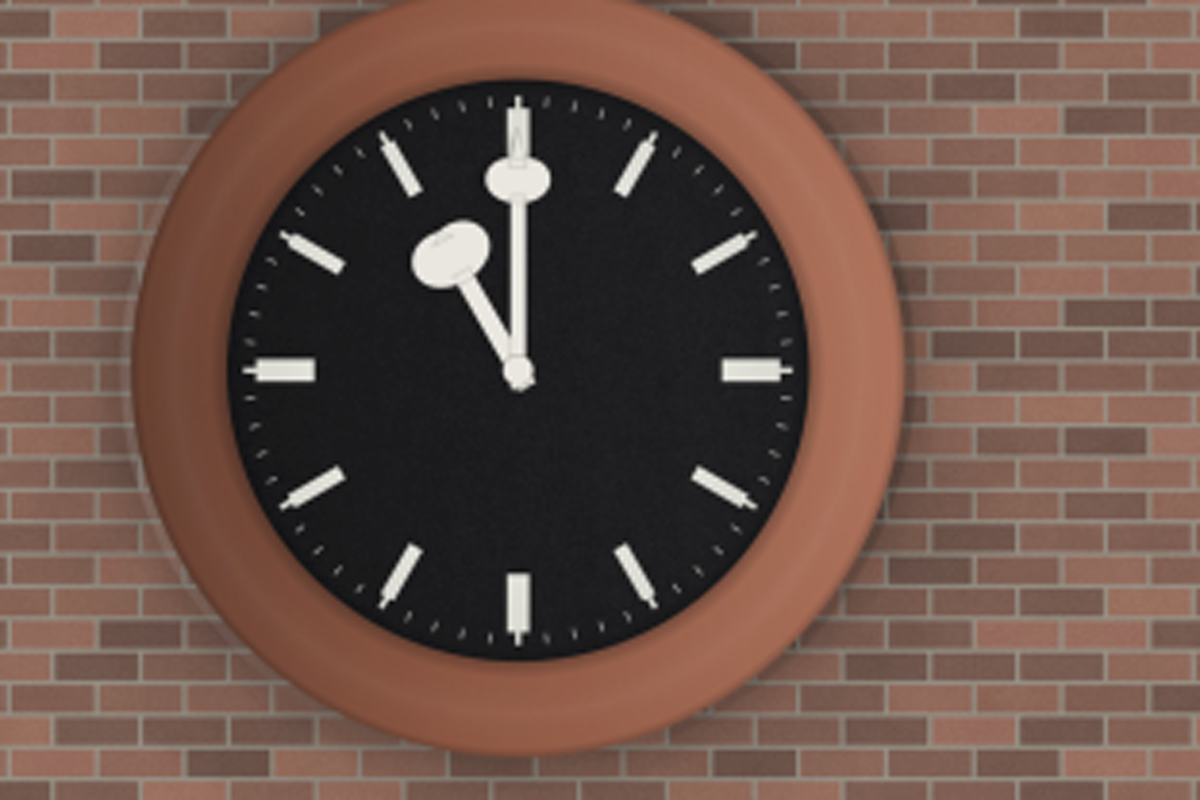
11:00
